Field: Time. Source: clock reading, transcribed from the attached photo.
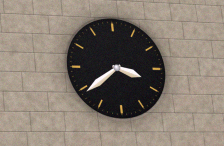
3:39
